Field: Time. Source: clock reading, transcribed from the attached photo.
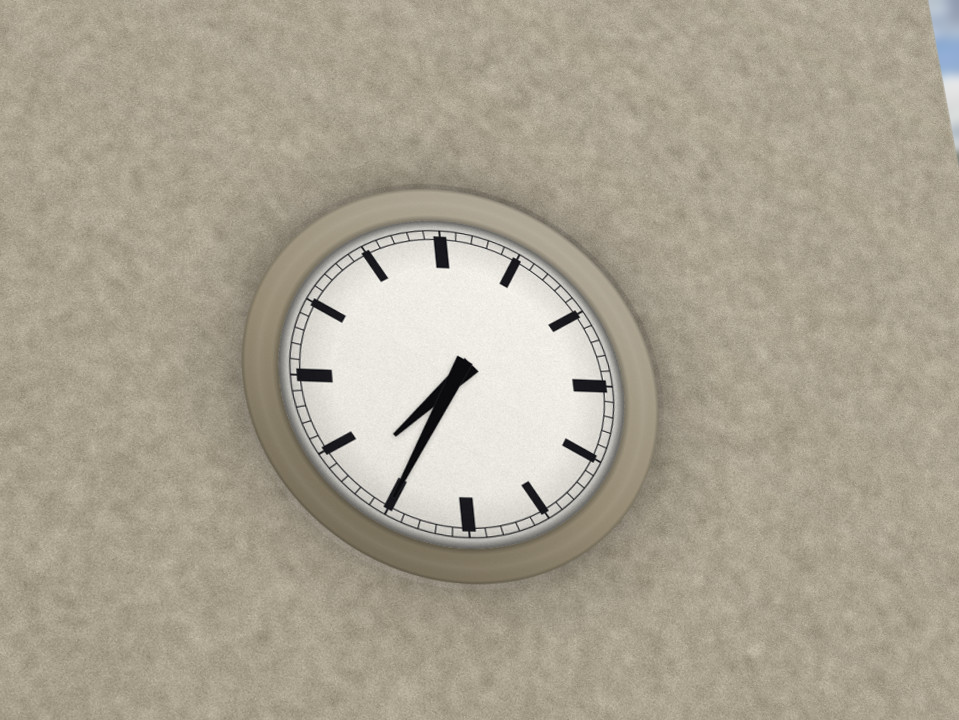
7:35
